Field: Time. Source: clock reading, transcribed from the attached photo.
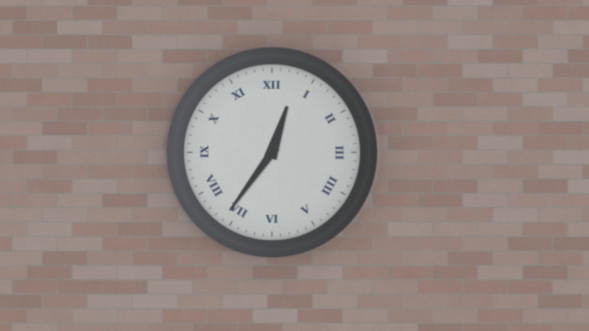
12:36
